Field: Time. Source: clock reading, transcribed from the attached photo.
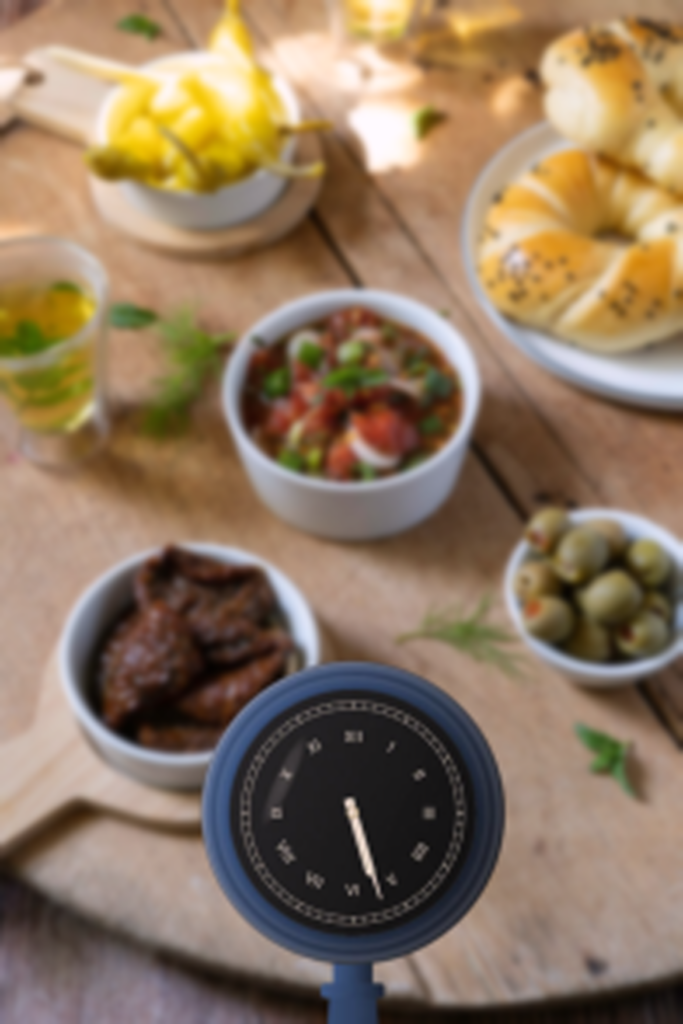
5:27
